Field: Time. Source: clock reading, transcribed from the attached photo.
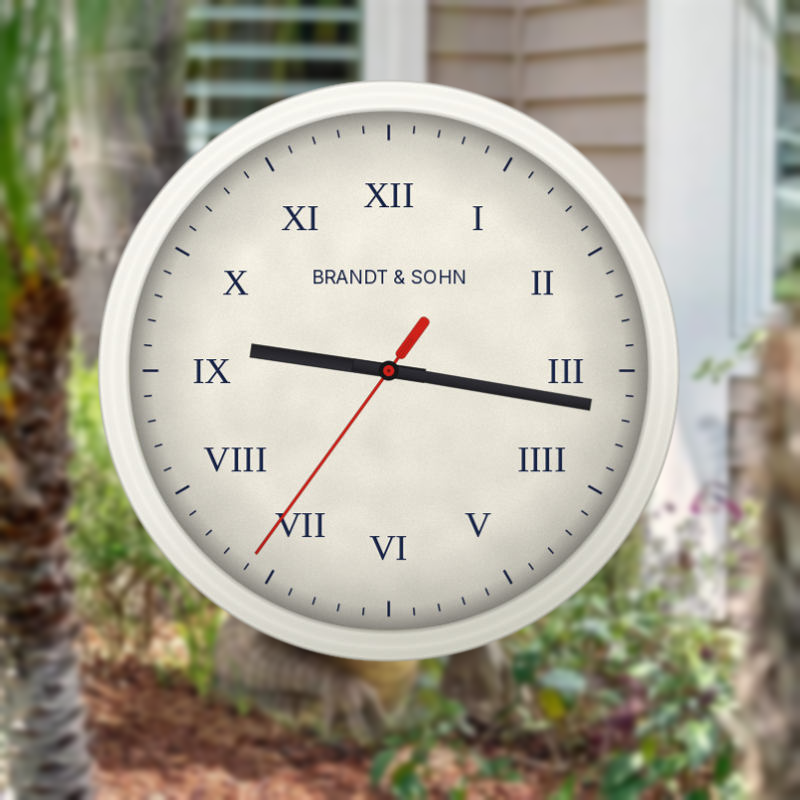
9:16:36
